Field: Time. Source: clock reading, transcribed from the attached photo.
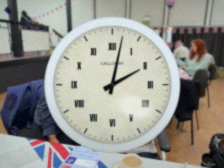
2:02
